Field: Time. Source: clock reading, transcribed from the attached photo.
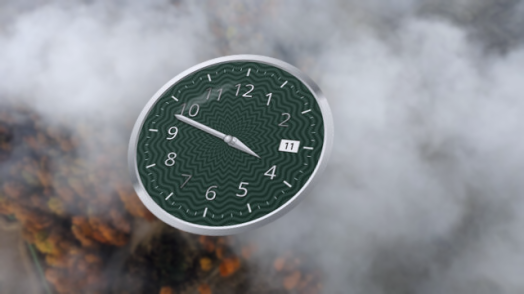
3:48
